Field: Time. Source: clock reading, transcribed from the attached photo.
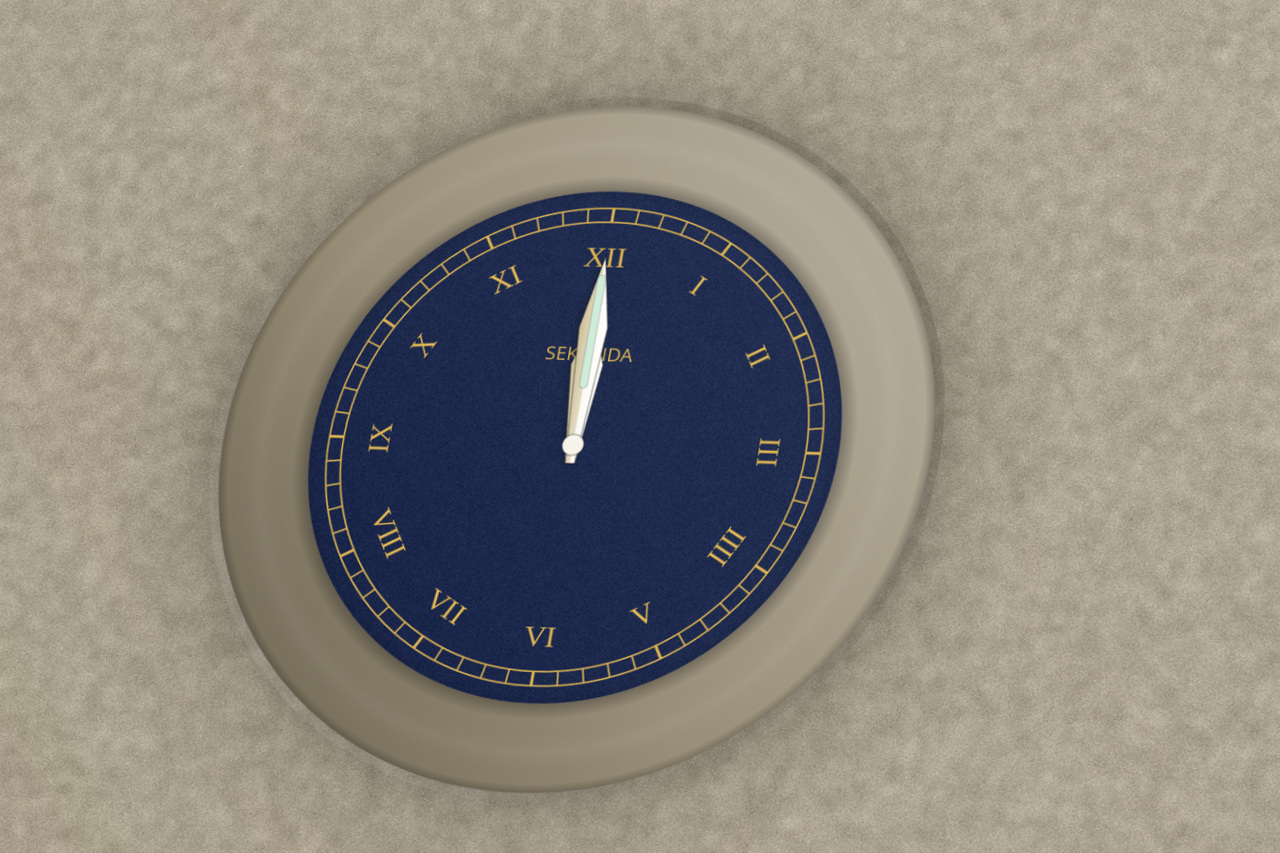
12:00
